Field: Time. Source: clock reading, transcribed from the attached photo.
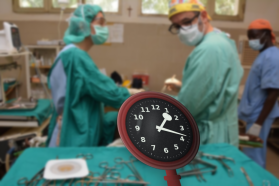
1:18
